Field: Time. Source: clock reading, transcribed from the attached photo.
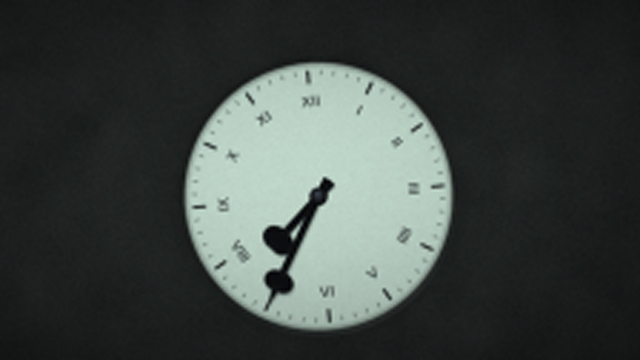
7:35
